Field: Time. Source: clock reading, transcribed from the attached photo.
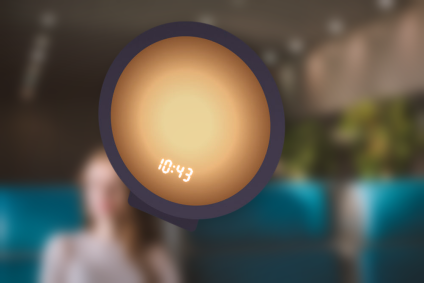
10:43
